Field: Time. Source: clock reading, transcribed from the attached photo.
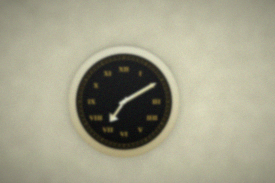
7:10
